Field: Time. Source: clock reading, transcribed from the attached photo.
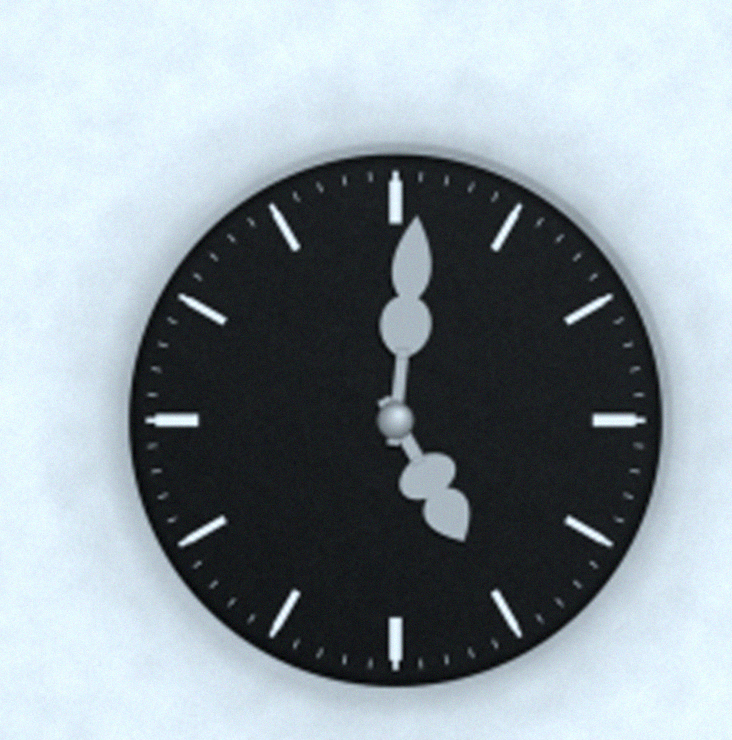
5:01
